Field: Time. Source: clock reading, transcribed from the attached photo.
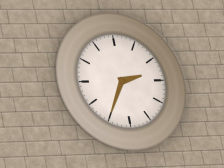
2:35
